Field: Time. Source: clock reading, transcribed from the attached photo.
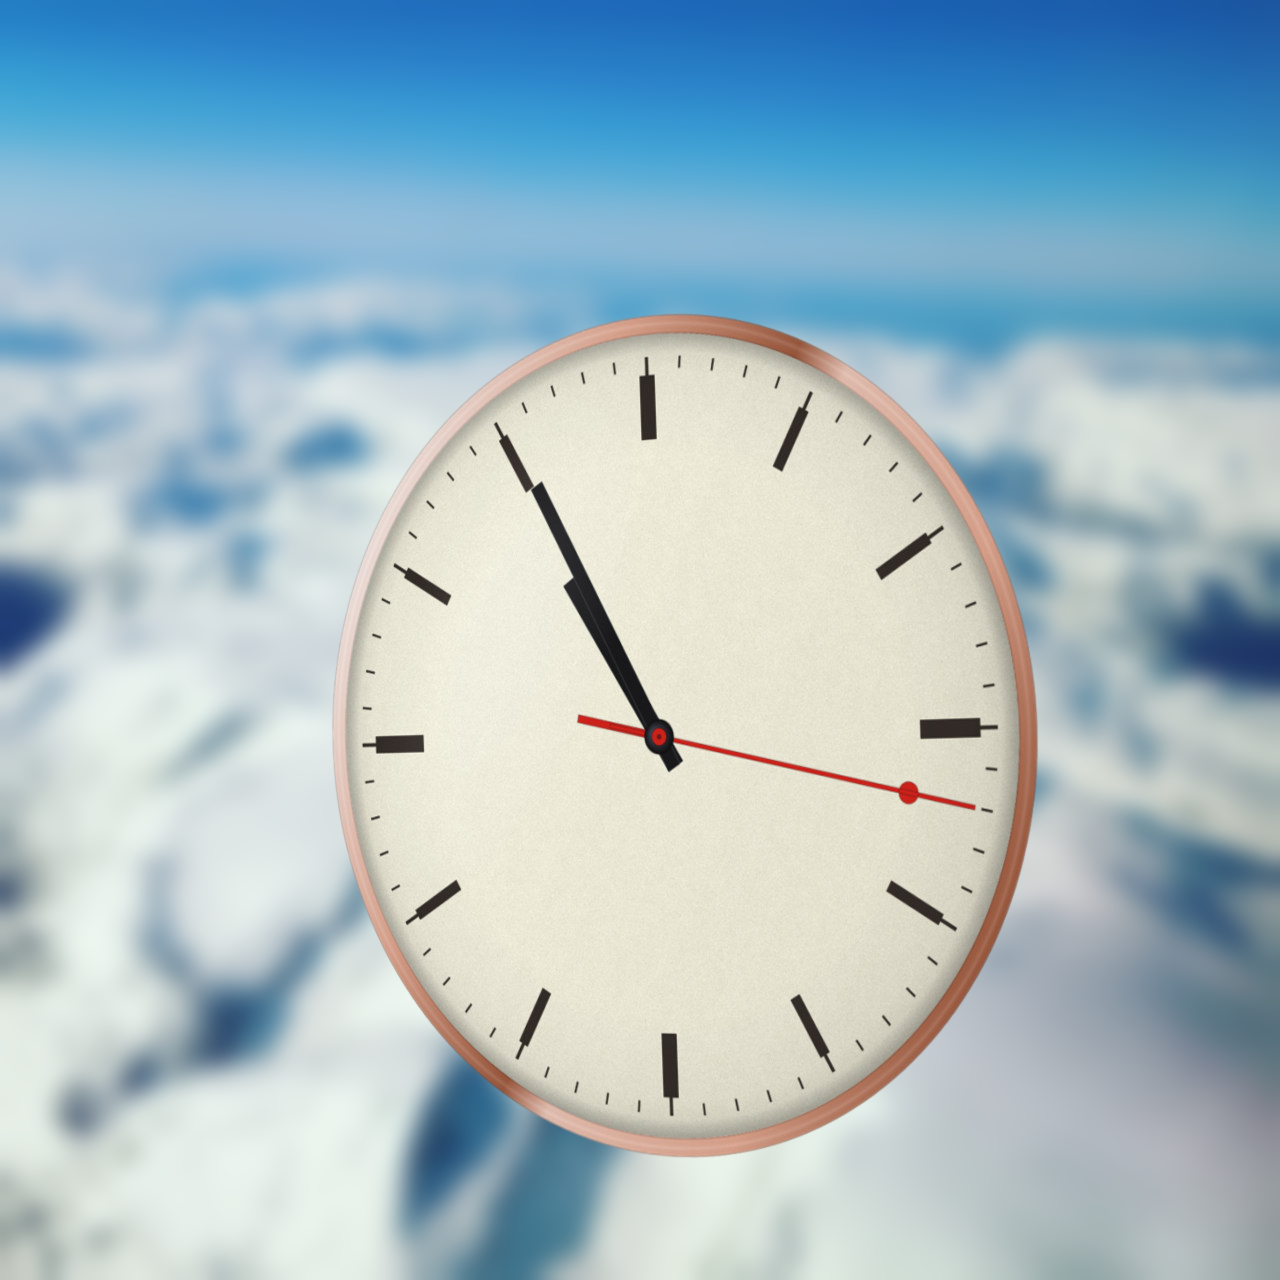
10:55:17
